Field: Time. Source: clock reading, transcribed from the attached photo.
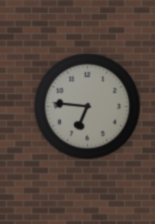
6:46
